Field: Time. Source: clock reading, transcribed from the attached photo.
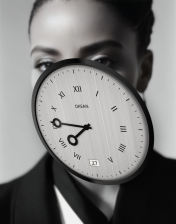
7:46
